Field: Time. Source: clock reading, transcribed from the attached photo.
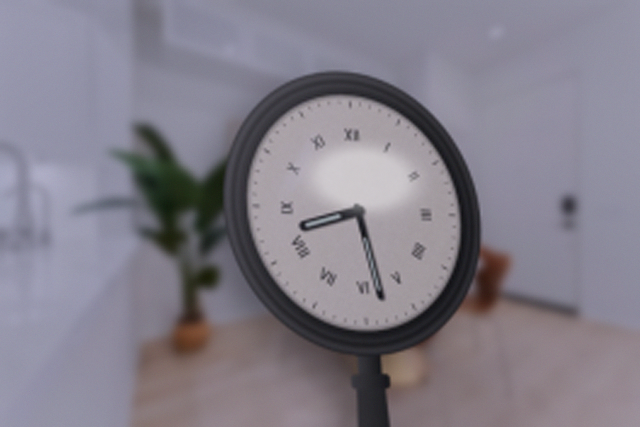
8:28
